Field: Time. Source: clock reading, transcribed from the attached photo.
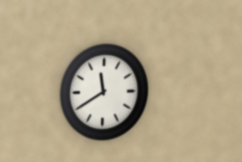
11:40
